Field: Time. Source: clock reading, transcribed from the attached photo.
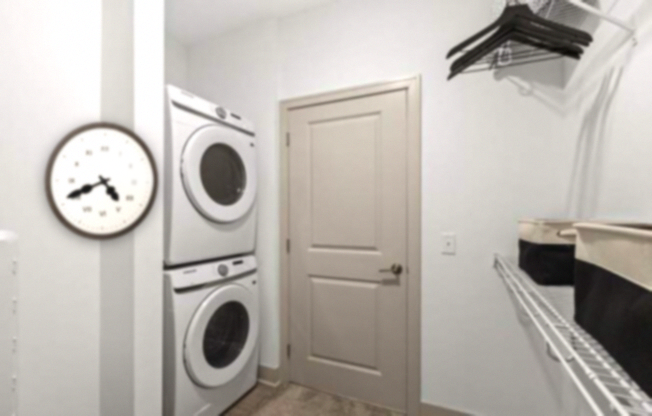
4:41
